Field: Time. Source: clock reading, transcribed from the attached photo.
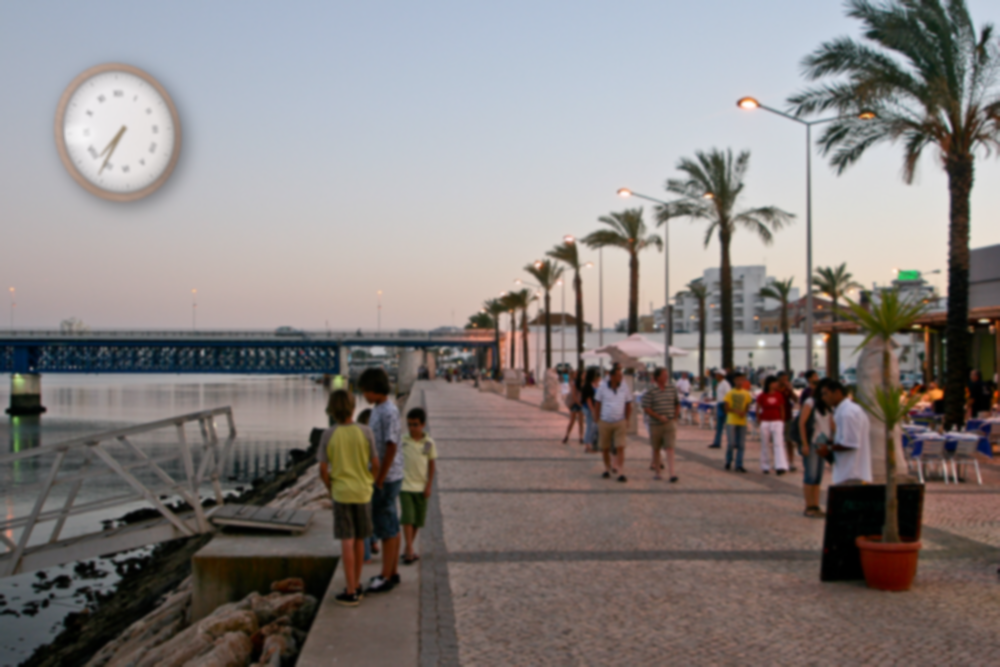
7:36
